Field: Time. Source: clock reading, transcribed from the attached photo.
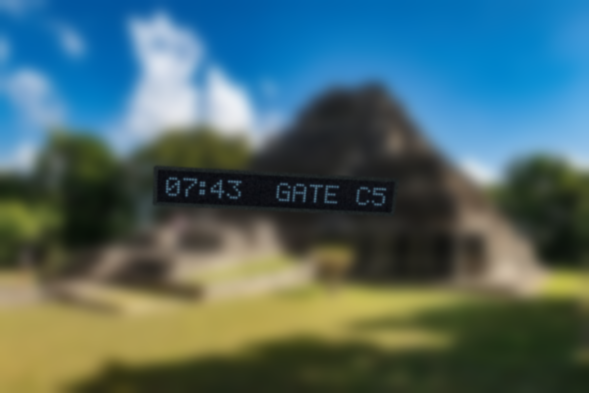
7:43
